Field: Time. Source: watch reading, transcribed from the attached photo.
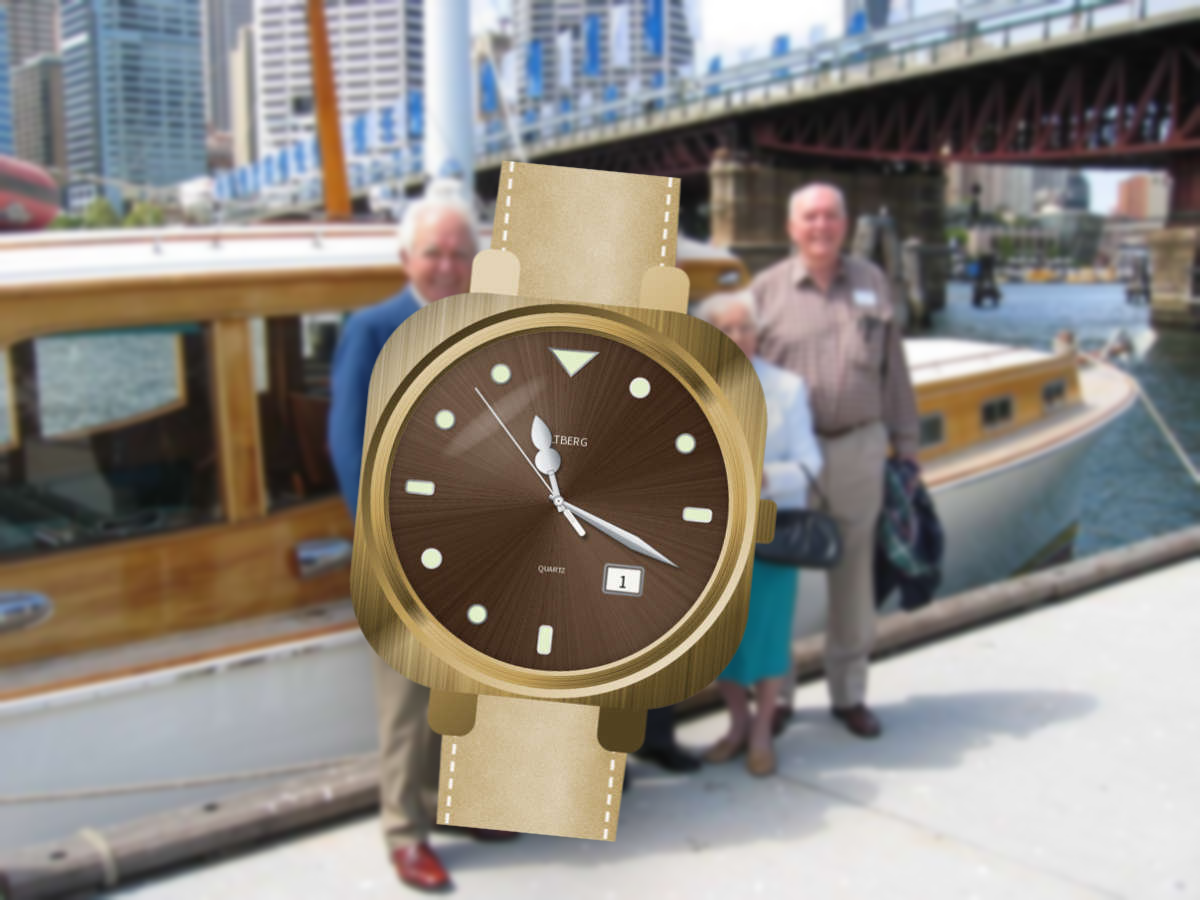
11:18:53
